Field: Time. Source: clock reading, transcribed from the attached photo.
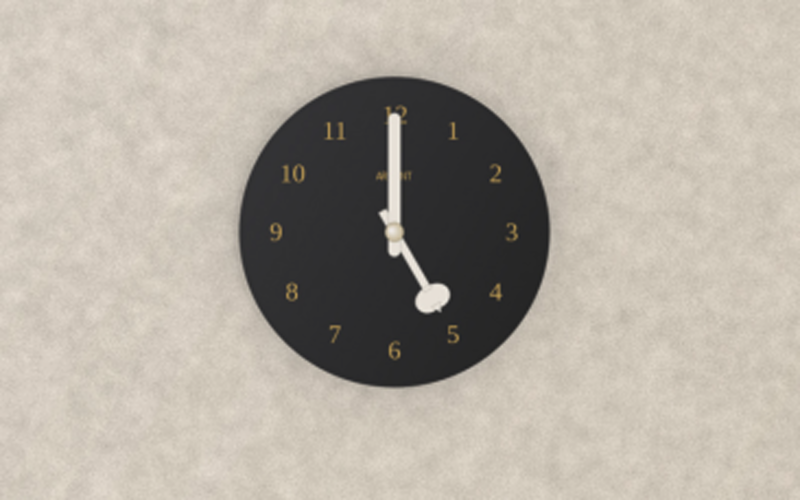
5:00
